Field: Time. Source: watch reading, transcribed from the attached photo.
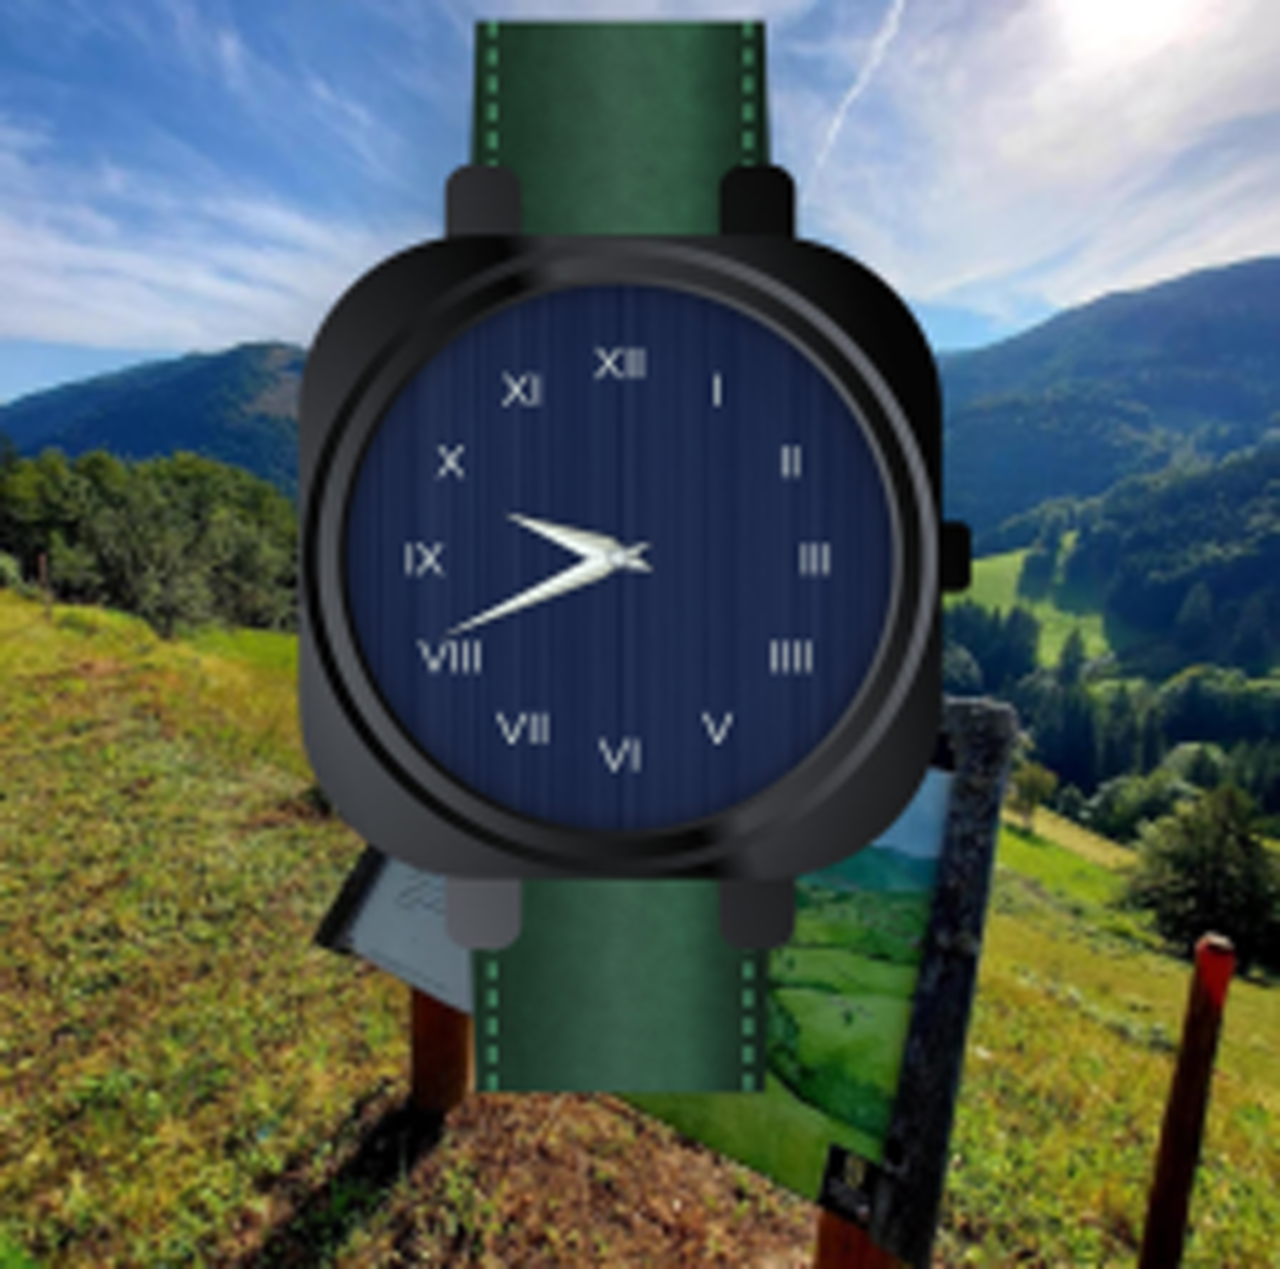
9:41
